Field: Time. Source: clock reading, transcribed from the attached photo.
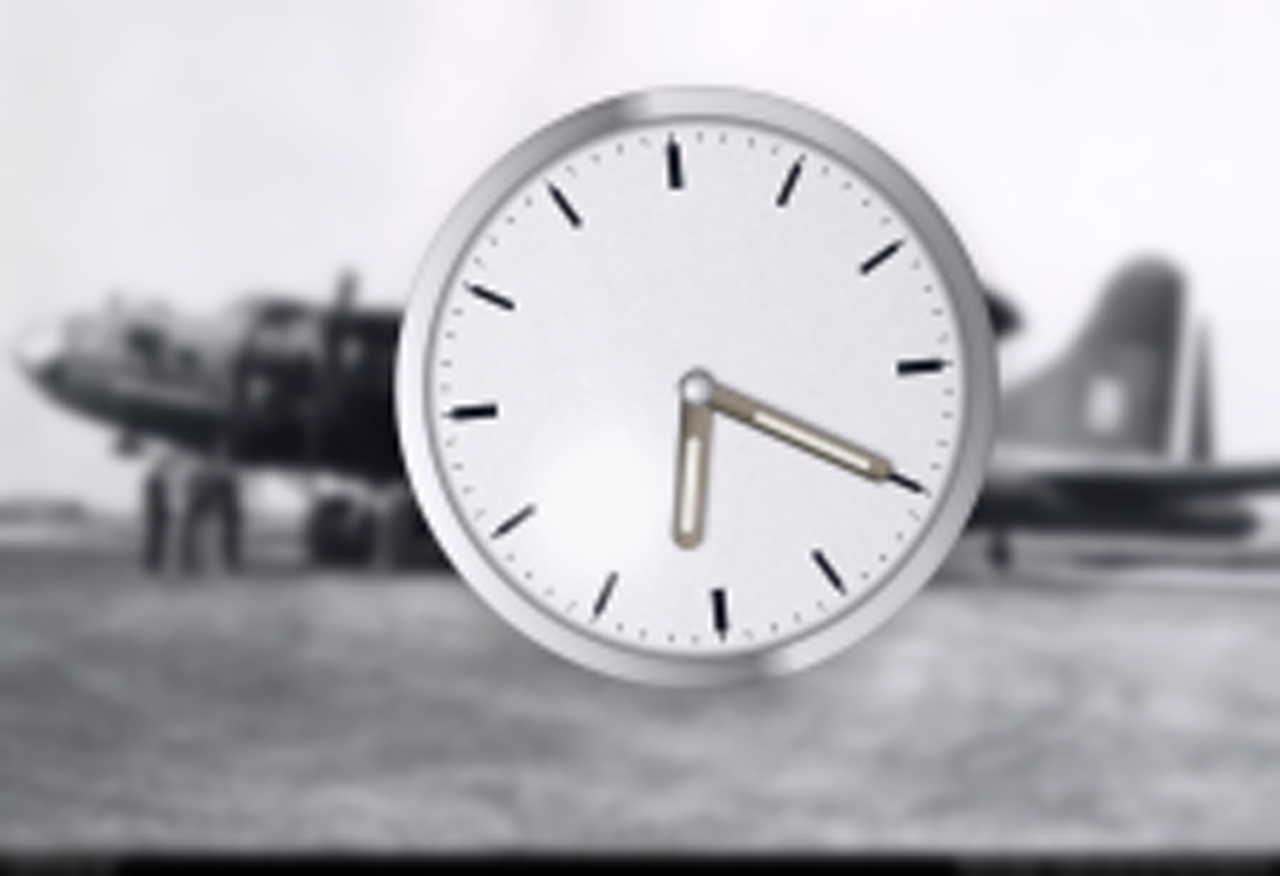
6:20
